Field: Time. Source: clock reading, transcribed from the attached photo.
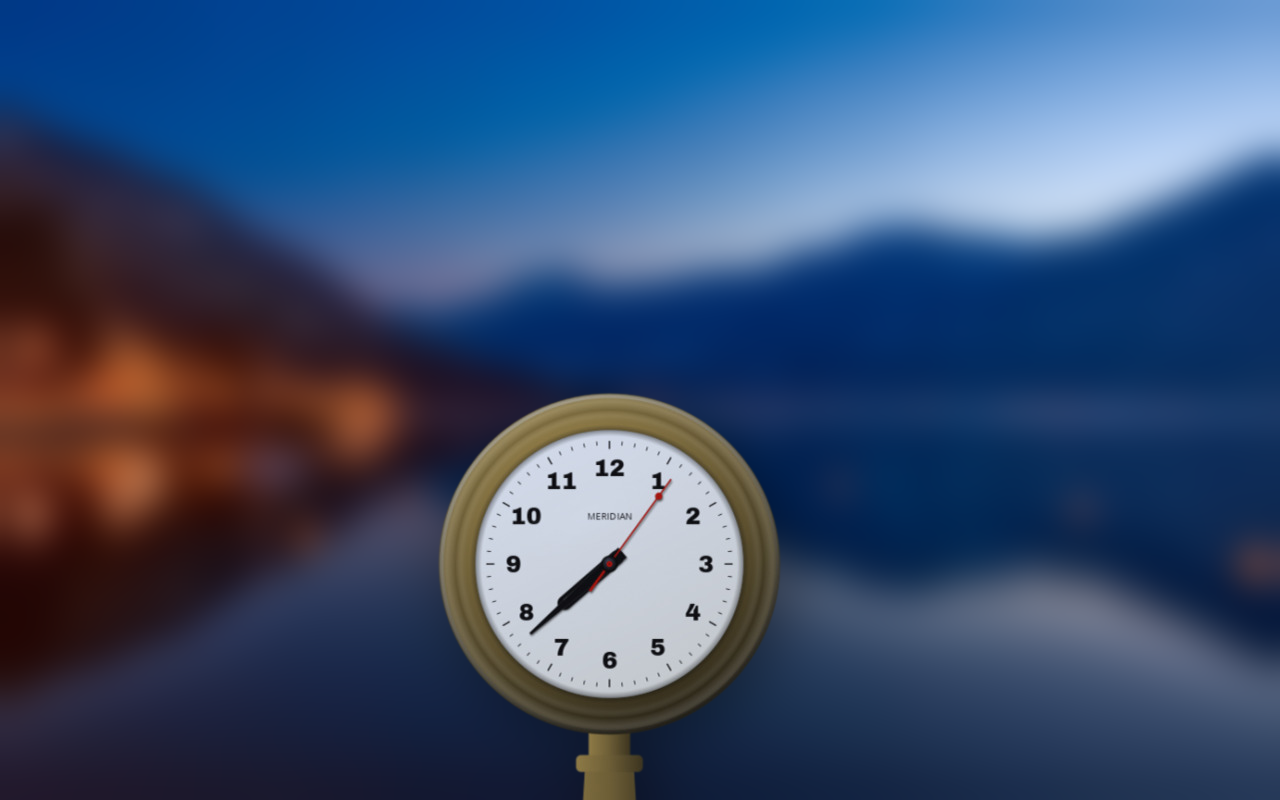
7:38:06
